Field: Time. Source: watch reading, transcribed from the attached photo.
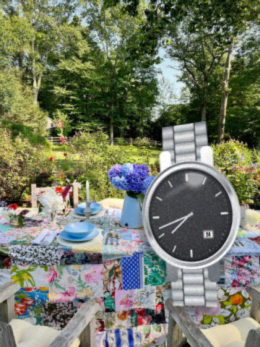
7:42
